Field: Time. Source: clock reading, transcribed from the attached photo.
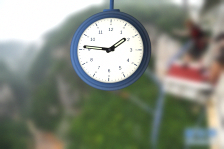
1:46
